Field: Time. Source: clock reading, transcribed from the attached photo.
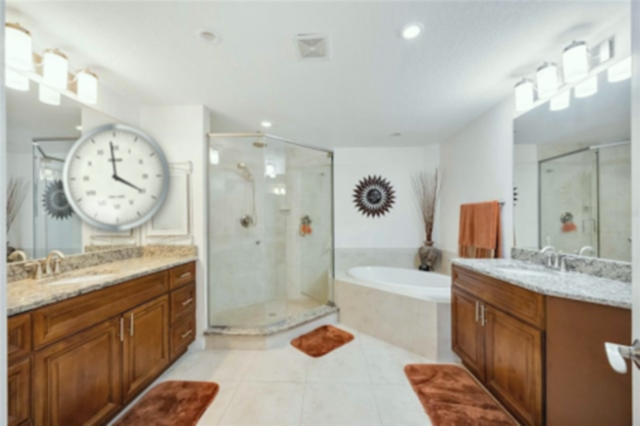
3:59
